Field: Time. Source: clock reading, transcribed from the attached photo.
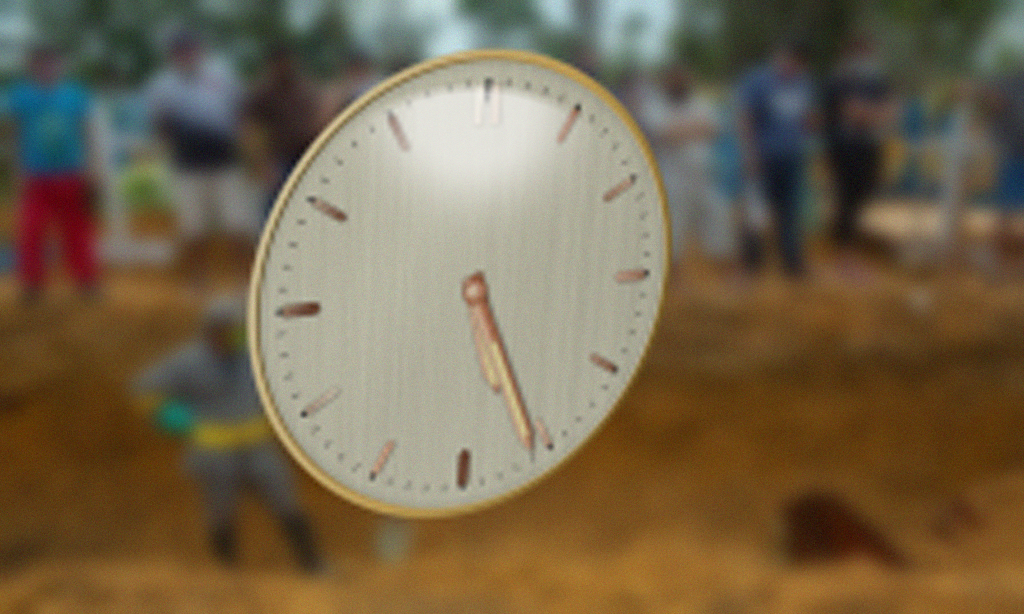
5:26
